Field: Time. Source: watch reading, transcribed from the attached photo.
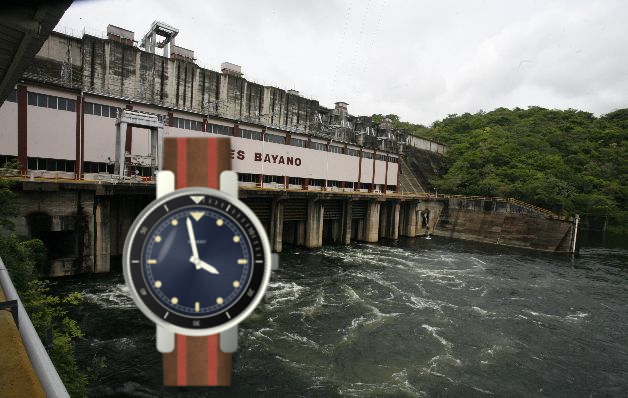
3:58
